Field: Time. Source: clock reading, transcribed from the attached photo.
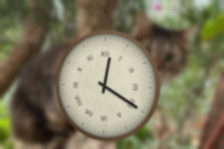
12:20
